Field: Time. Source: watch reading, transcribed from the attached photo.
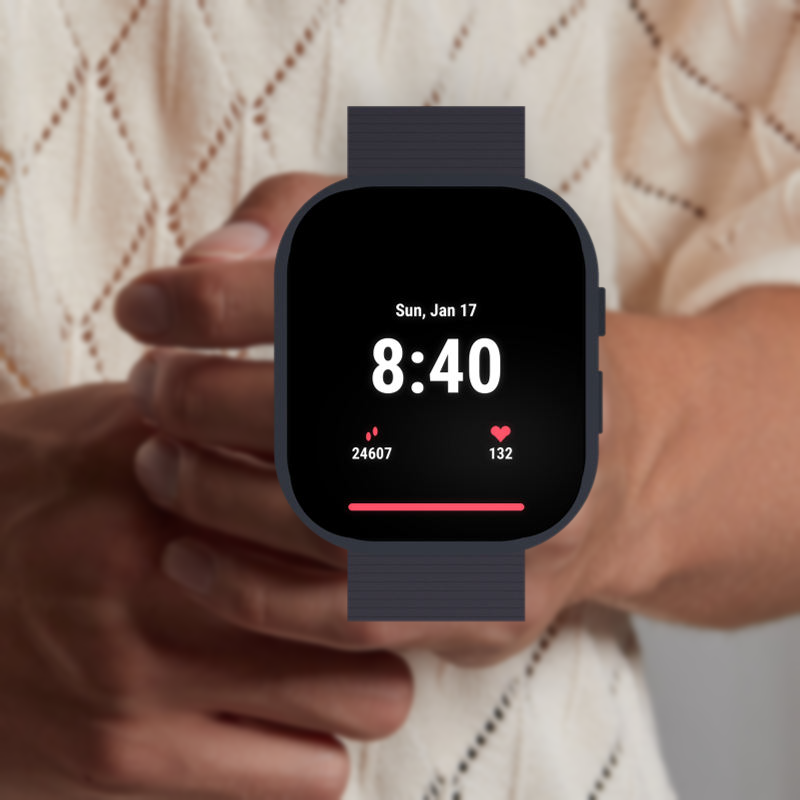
8:40
